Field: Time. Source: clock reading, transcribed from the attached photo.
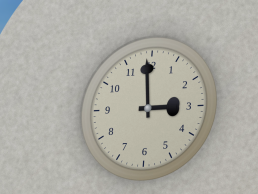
2:59
